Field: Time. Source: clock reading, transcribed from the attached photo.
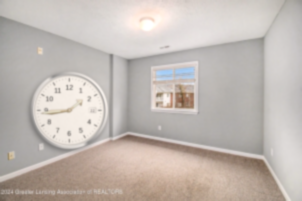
1:44
